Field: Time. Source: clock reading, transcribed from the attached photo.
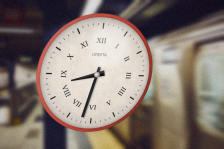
8:32
